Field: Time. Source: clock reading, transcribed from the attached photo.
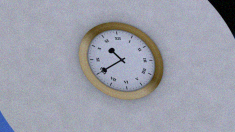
10:40
